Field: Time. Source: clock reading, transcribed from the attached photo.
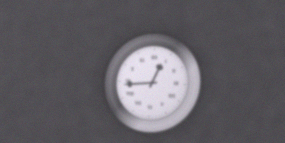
12:44
